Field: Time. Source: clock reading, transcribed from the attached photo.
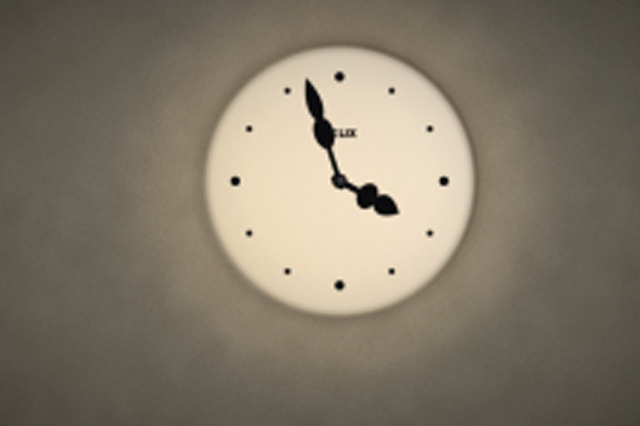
3:57
